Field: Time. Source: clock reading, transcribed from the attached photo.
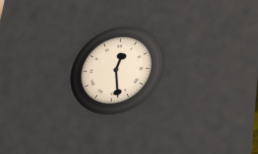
12:28
